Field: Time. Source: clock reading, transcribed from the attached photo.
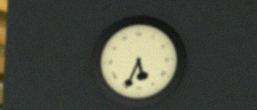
5:34
